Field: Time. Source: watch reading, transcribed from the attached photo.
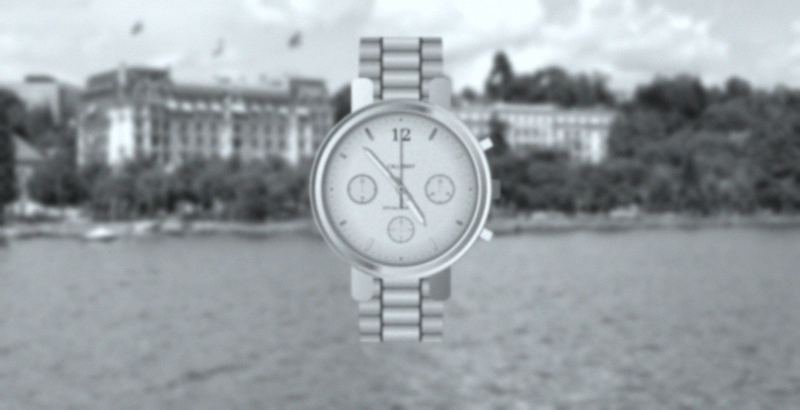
4:53
